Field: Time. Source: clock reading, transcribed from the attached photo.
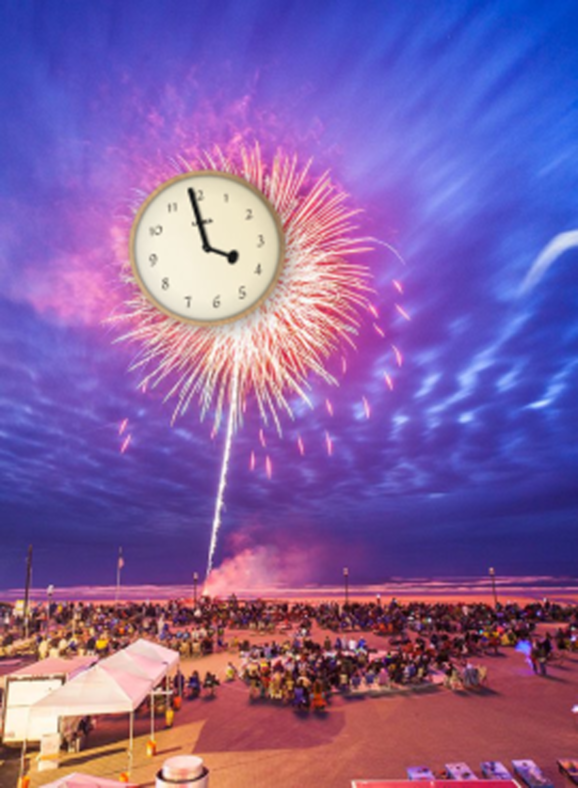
3:59
